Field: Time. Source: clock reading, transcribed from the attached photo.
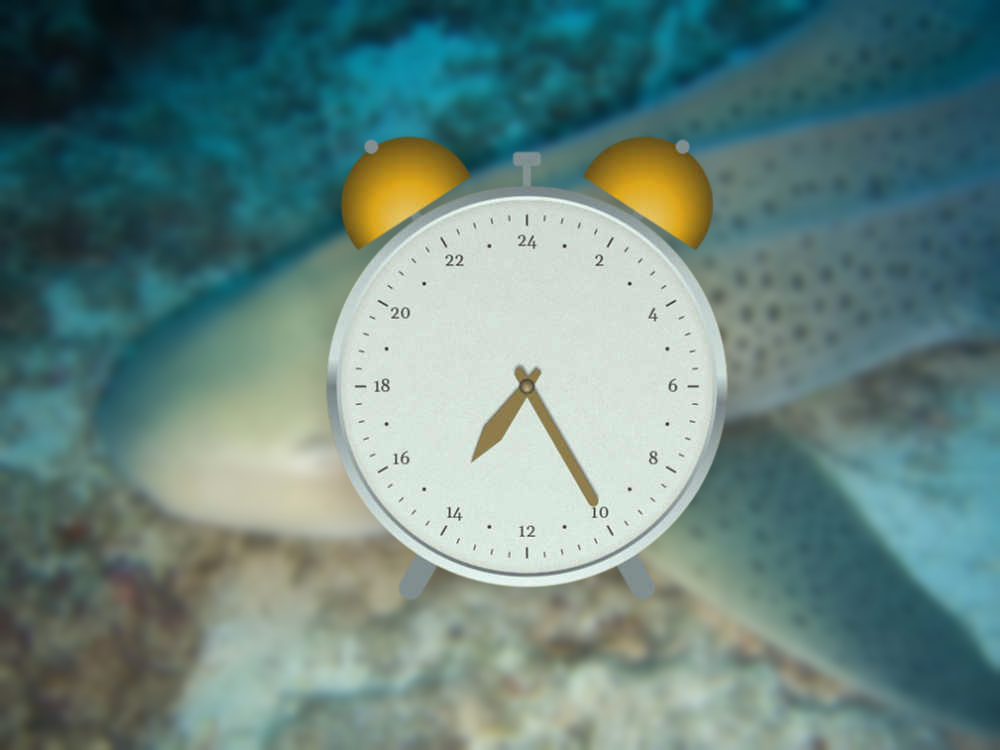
14:25
